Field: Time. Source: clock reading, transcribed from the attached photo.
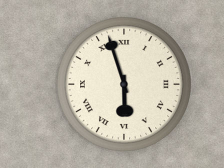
5:57
